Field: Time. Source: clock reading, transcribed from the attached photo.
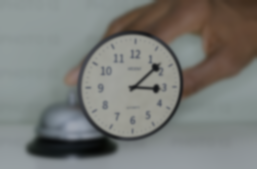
3:08
